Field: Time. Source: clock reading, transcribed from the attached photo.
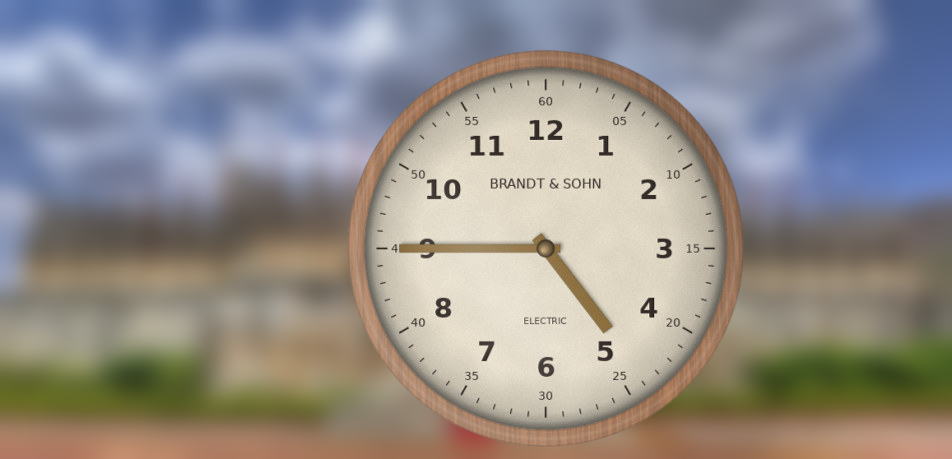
4:45
